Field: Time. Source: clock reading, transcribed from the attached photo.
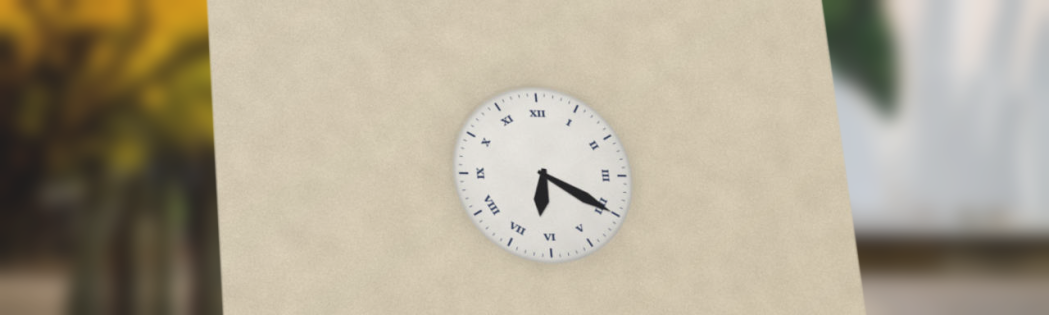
6:20
